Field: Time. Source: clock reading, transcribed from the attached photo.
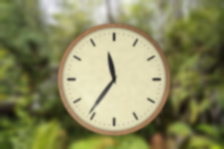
11:36
